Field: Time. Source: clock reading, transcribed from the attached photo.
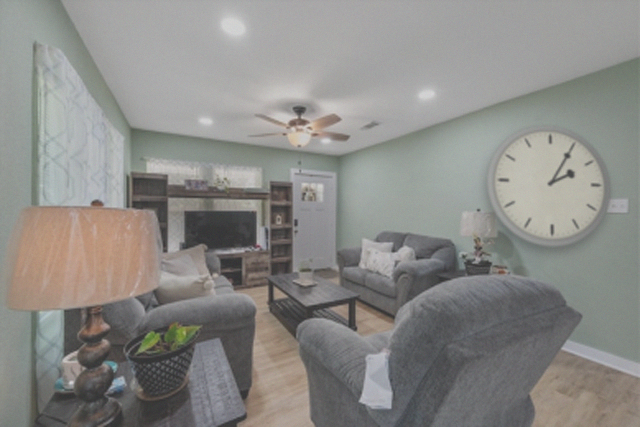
2:05
